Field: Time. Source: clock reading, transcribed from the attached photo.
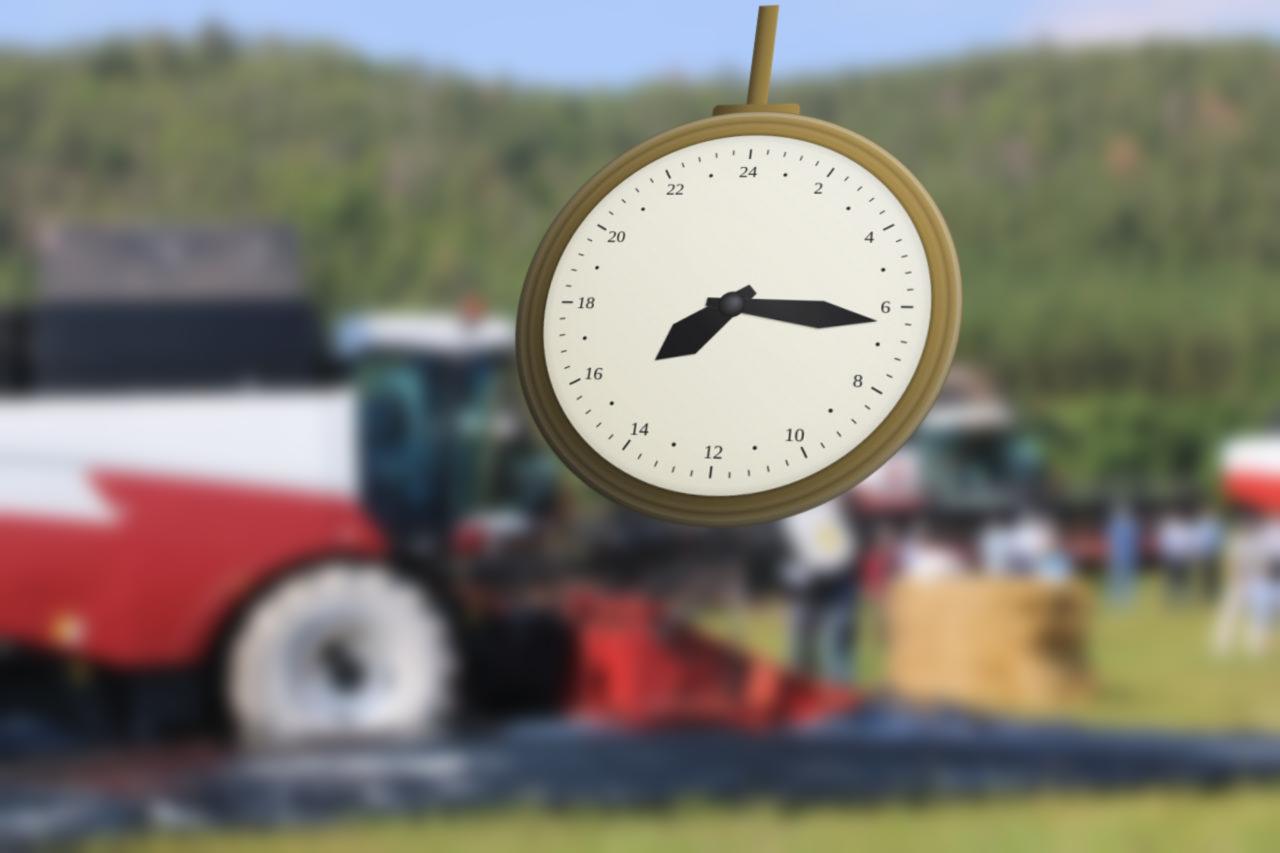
15:16
